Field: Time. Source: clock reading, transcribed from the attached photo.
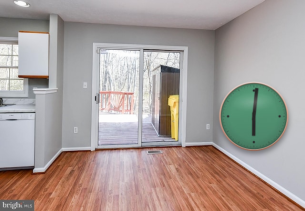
6:01
